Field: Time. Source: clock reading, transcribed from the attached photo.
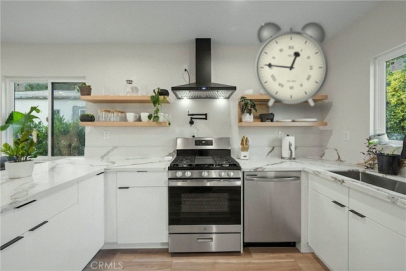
12:46
